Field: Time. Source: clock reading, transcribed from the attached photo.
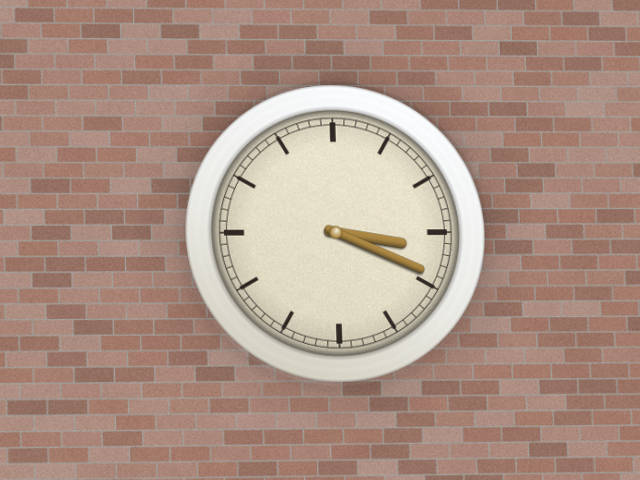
3:19
